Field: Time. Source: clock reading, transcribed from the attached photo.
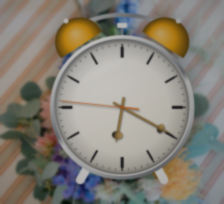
6:19:46
